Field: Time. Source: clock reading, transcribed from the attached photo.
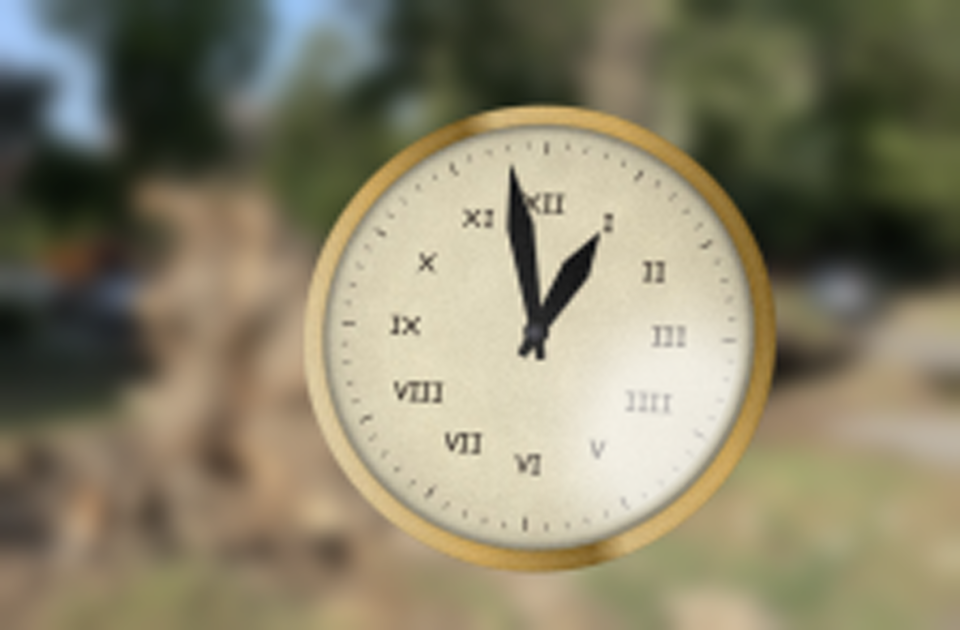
12:58
